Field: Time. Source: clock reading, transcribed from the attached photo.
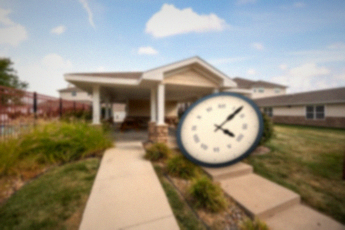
4:07
